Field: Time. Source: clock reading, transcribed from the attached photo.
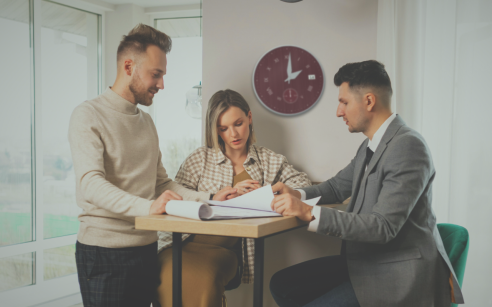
2:01
